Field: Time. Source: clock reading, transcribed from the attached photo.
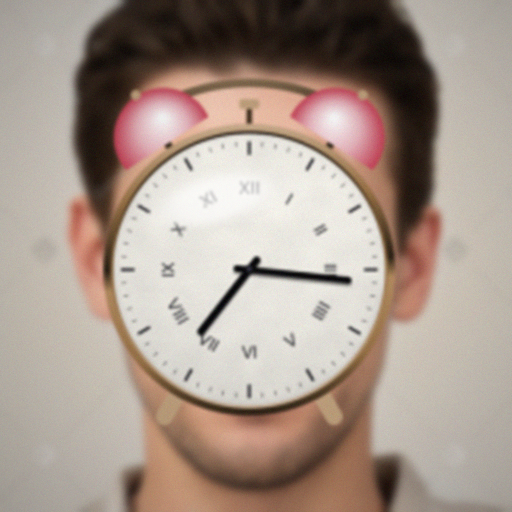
7:16
